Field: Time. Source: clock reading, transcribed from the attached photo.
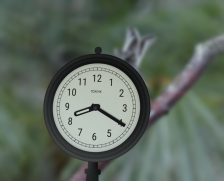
8:20
